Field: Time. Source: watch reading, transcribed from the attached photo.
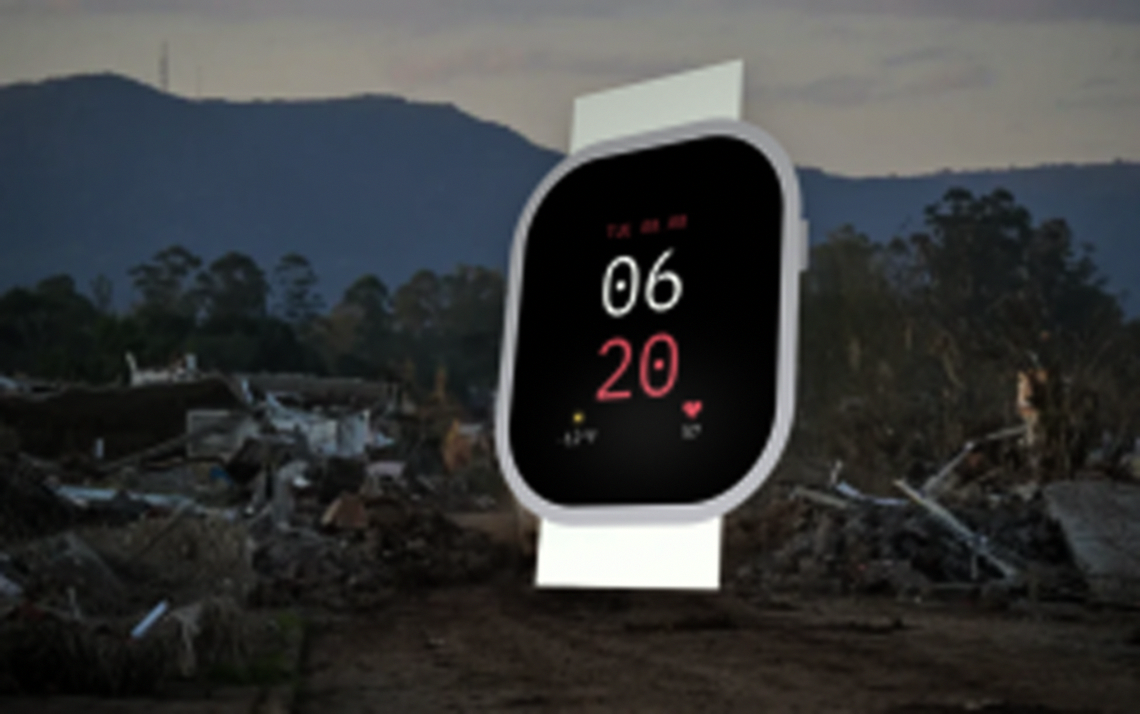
6:20
